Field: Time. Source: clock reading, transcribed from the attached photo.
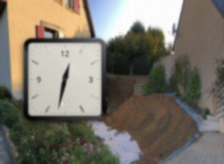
12:32
